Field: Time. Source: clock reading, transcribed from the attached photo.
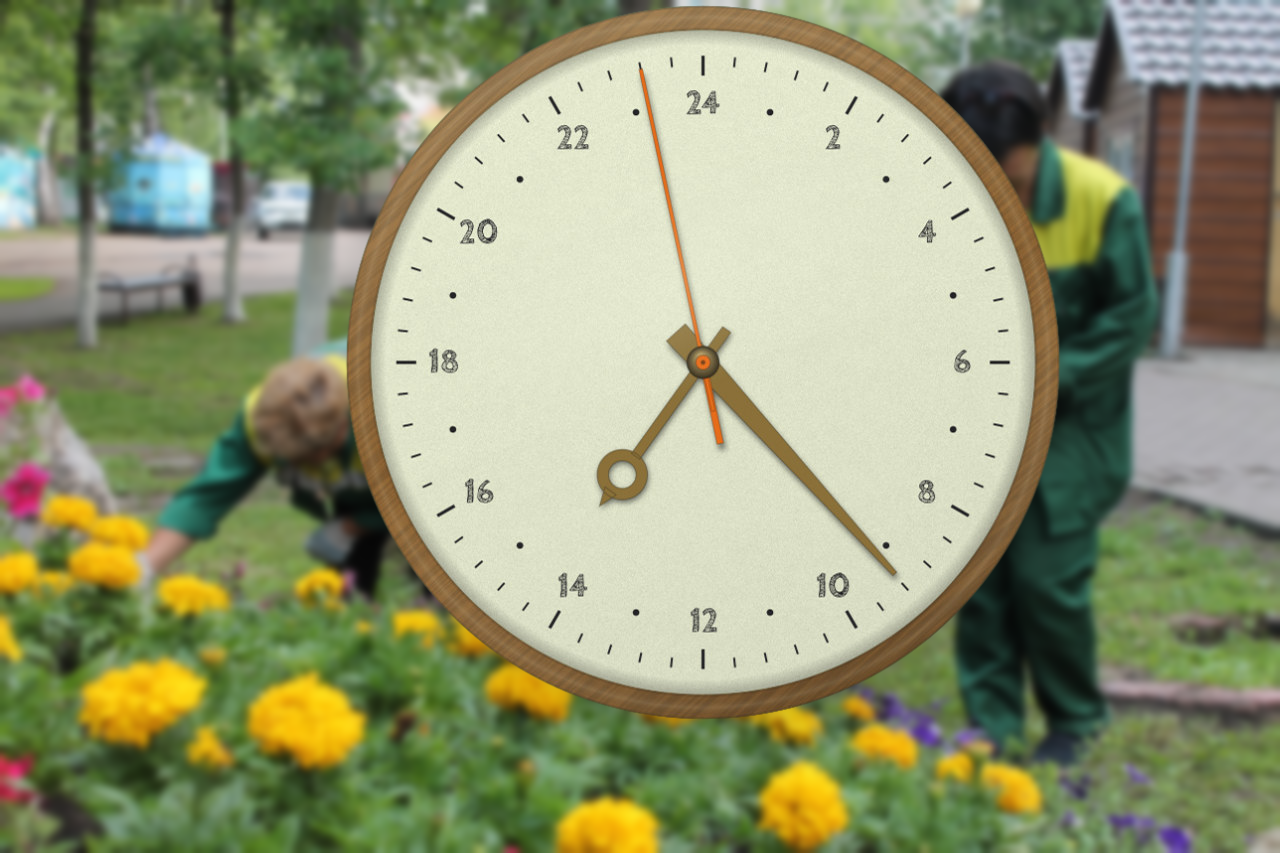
14:22:58
